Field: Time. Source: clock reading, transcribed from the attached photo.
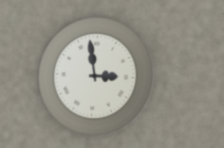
2:58
